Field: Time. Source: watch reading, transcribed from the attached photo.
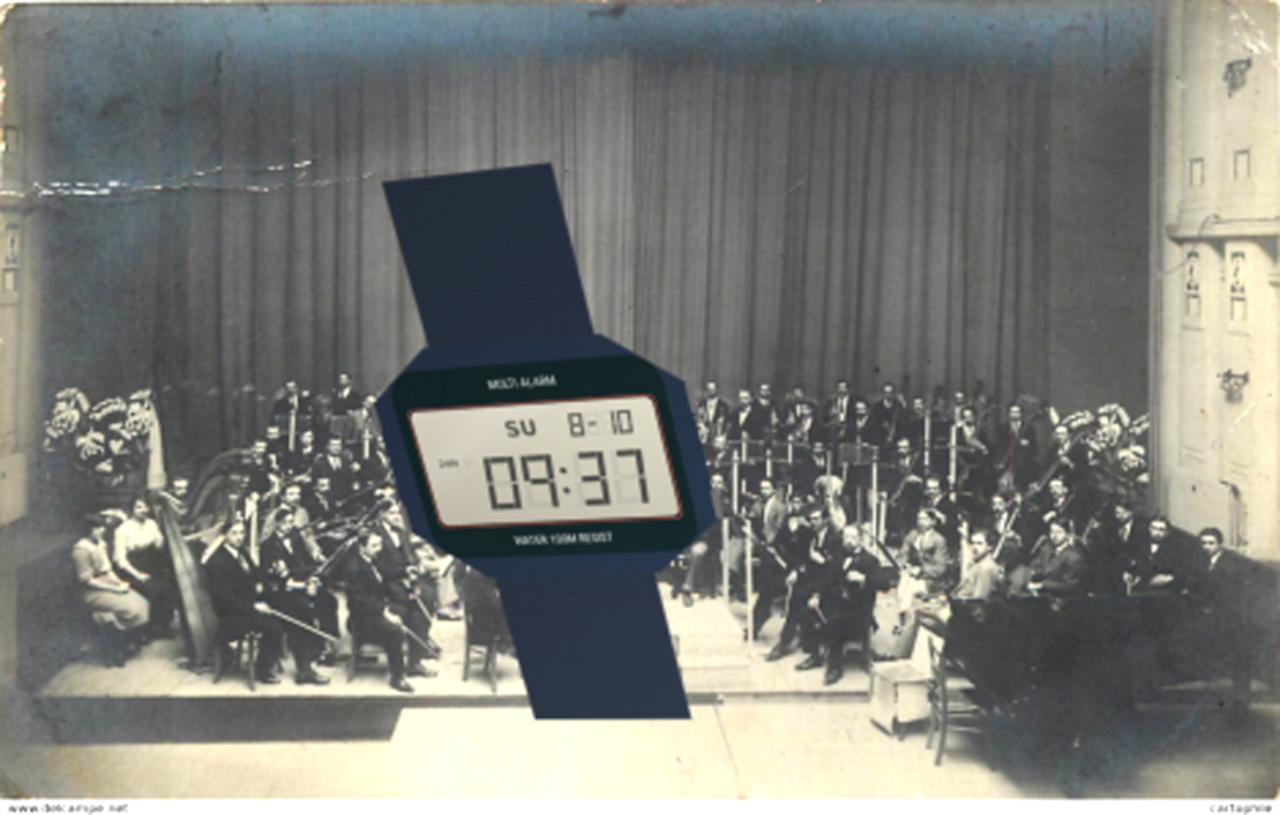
9:37
